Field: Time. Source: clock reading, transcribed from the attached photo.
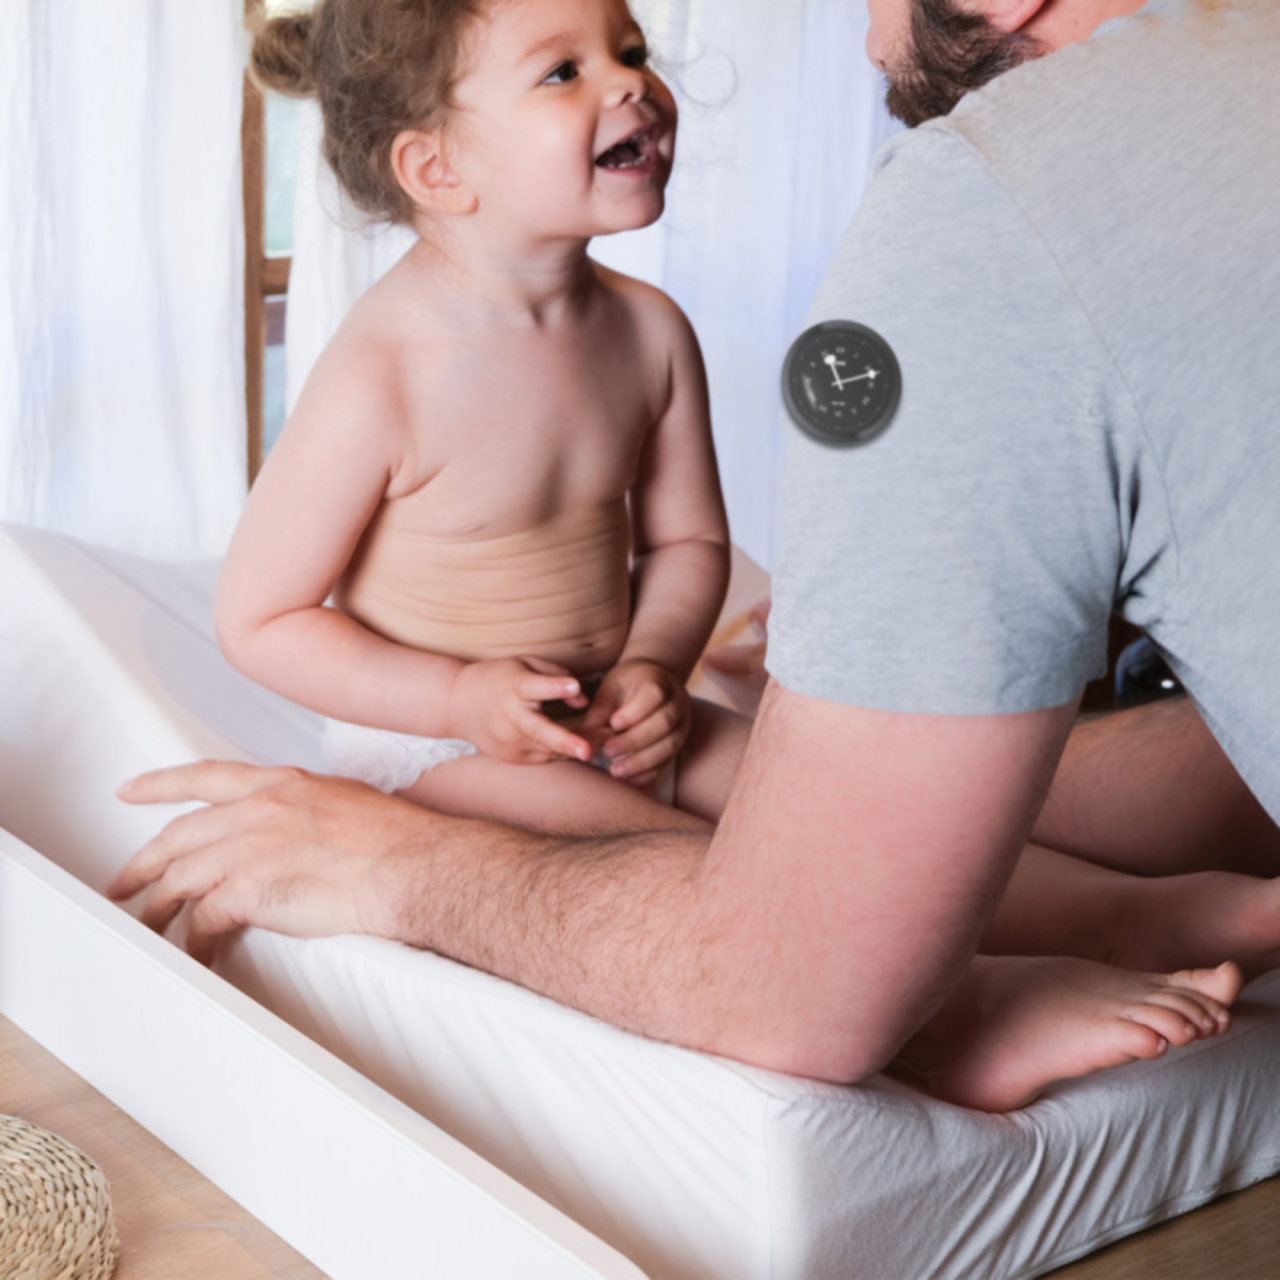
11:12
